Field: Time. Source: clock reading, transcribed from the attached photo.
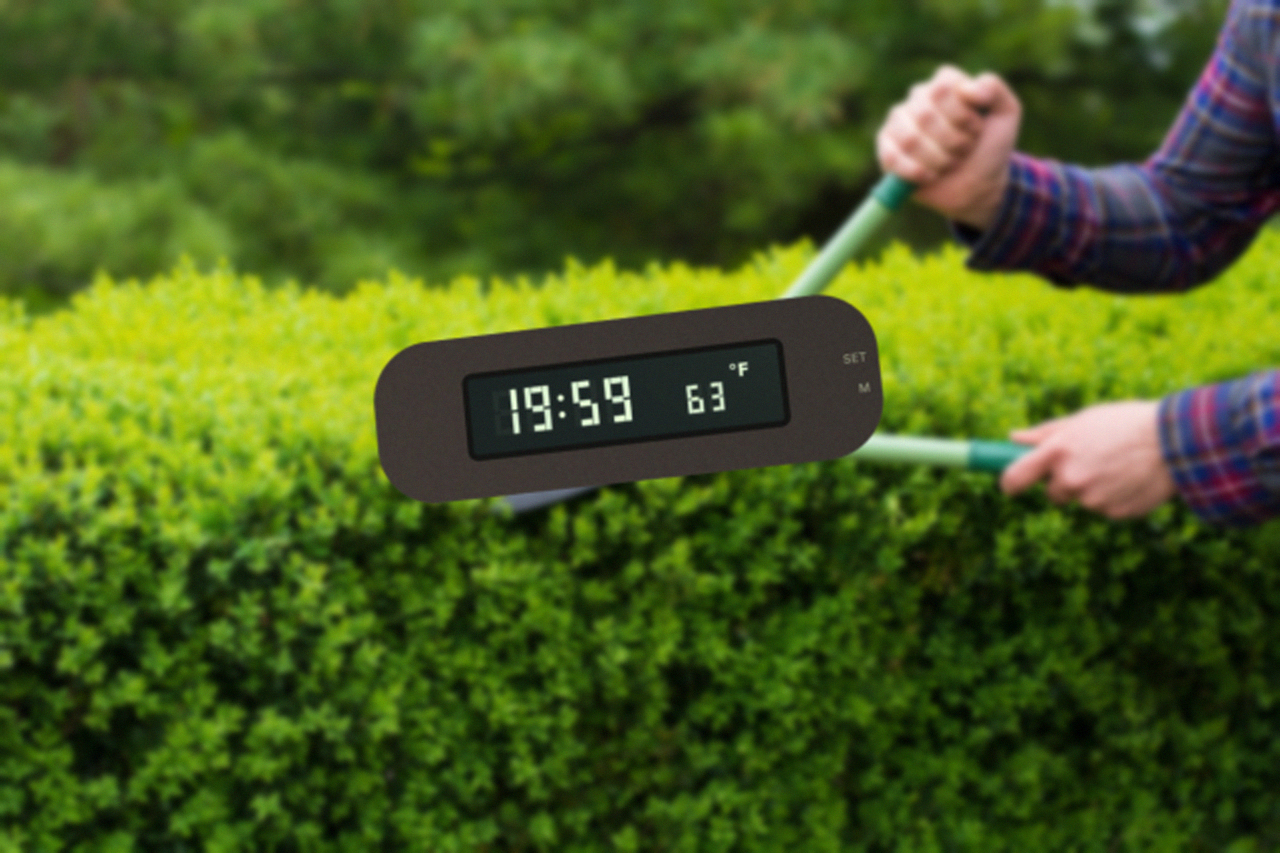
19:59
